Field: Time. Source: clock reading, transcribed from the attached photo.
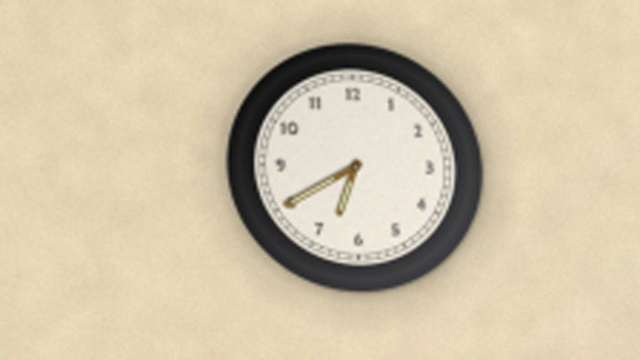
6:40
